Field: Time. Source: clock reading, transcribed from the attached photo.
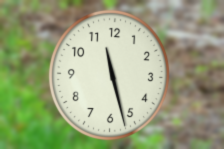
11:27
